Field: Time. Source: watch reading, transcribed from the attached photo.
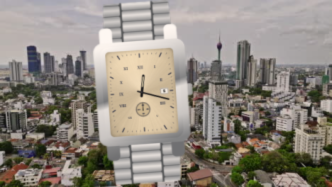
12:18
